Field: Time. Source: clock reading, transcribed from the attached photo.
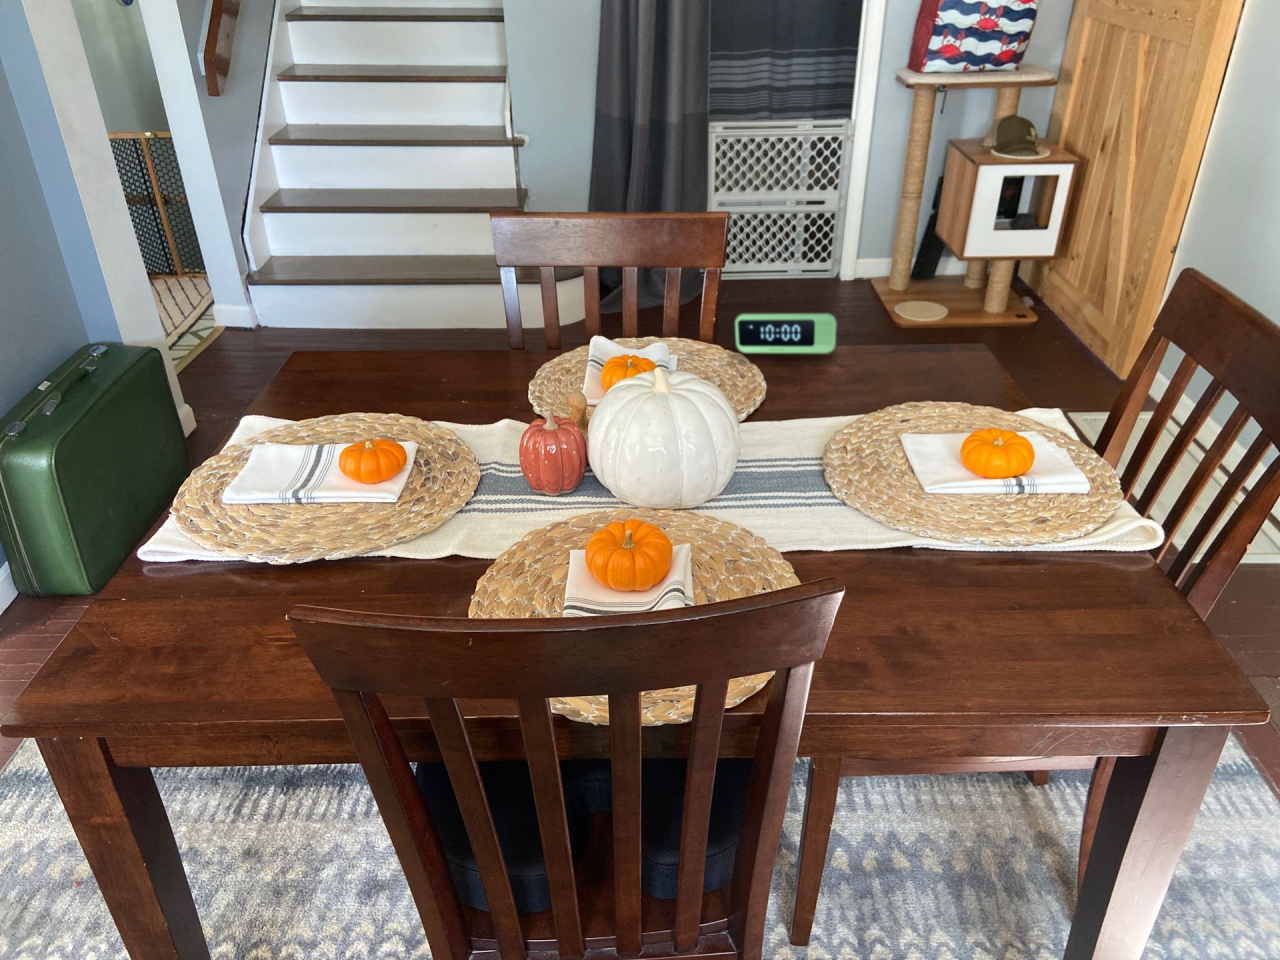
10:00
